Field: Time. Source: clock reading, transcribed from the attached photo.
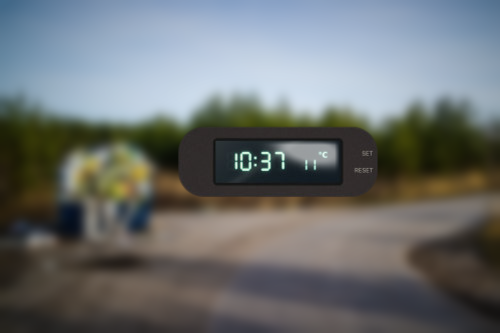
10:37
